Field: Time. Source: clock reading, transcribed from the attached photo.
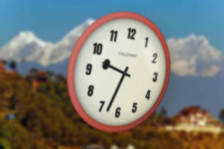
9:33
